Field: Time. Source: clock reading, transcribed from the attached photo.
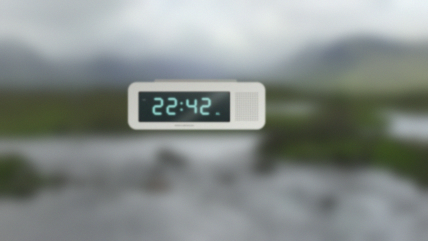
22:42
